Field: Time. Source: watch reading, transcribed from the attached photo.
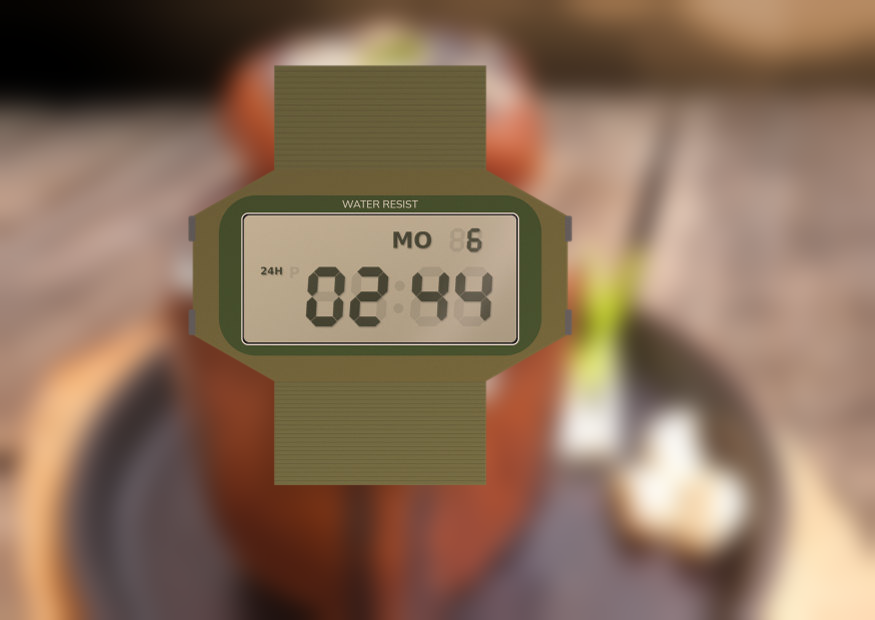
2:44
